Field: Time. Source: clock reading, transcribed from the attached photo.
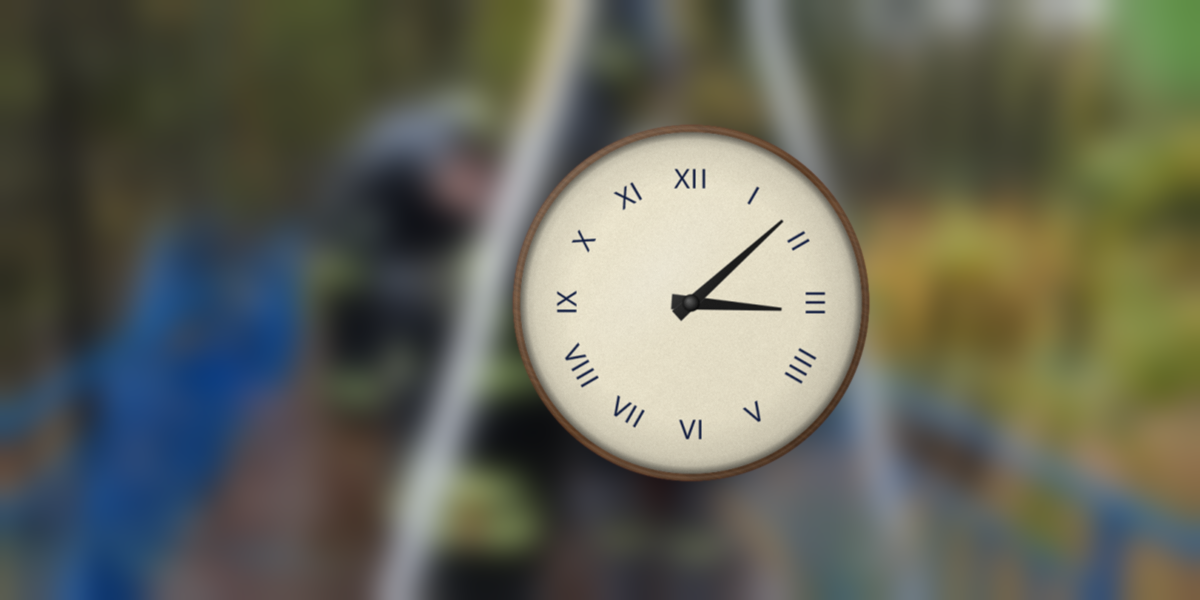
3:08
